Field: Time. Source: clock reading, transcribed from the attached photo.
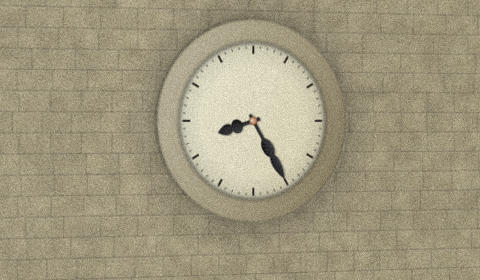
8:25
